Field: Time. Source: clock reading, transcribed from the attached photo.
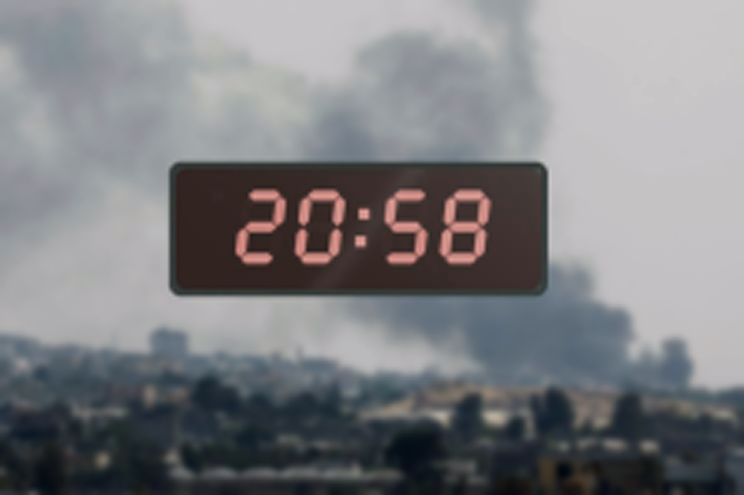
20:58
